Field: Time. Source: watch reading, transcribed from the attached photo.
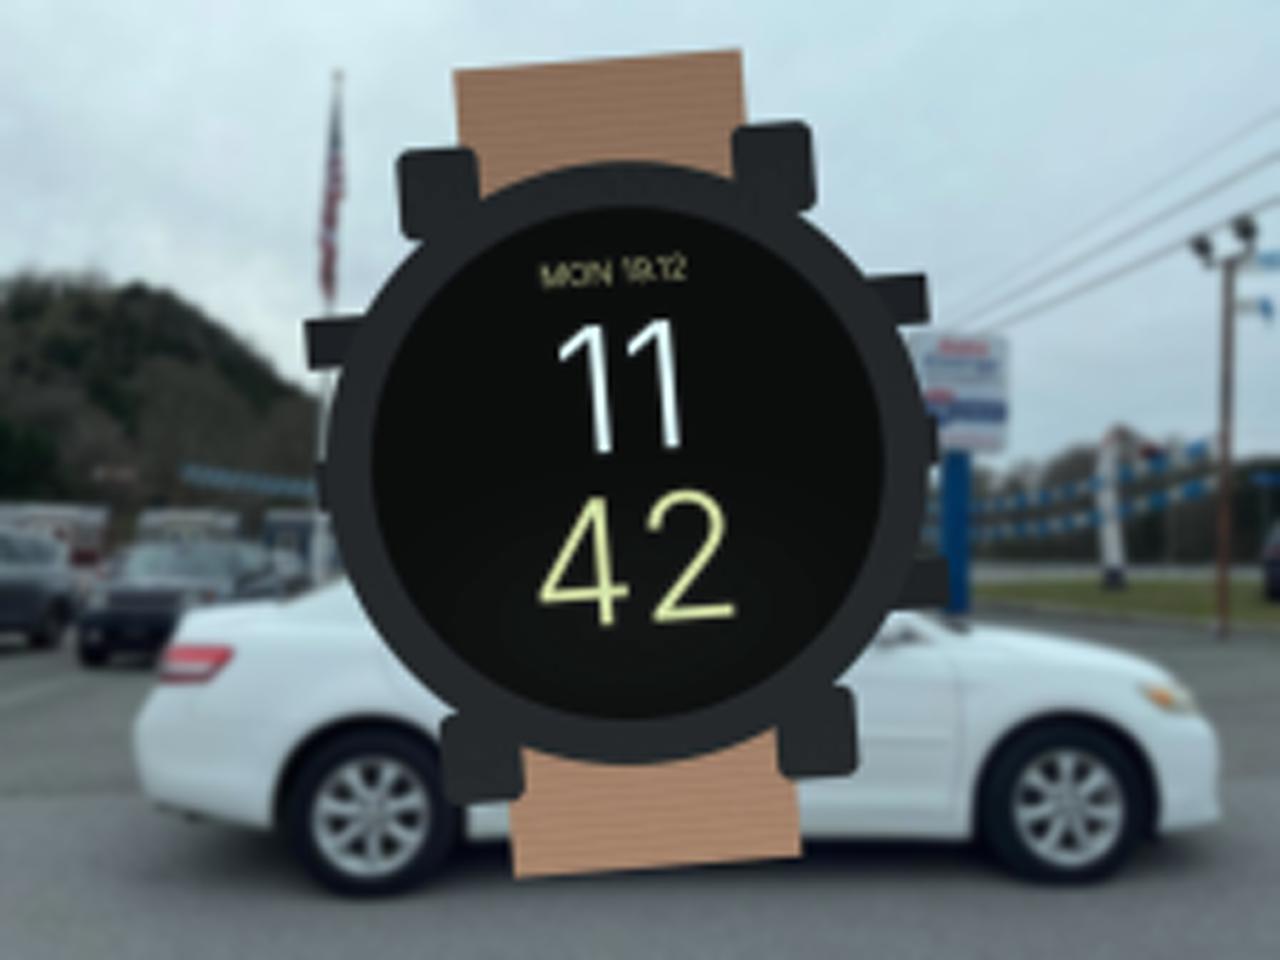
11:42
